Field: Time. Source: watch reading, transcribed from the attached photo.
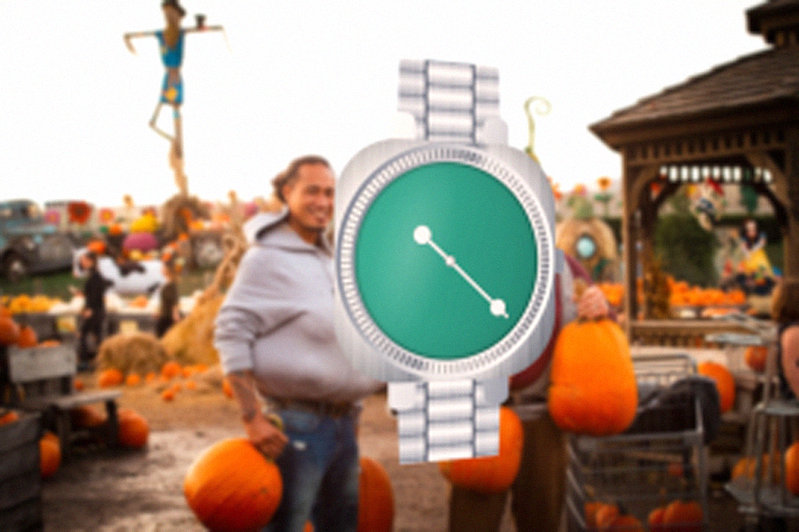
10:22
